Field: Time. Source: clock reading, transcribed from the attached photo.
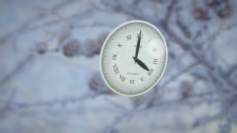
4:00
